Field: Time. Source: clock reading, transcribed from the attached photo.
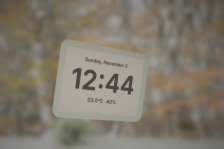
12:44
